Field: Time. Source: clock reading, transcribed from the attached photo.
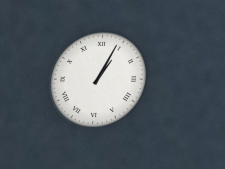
1:04
